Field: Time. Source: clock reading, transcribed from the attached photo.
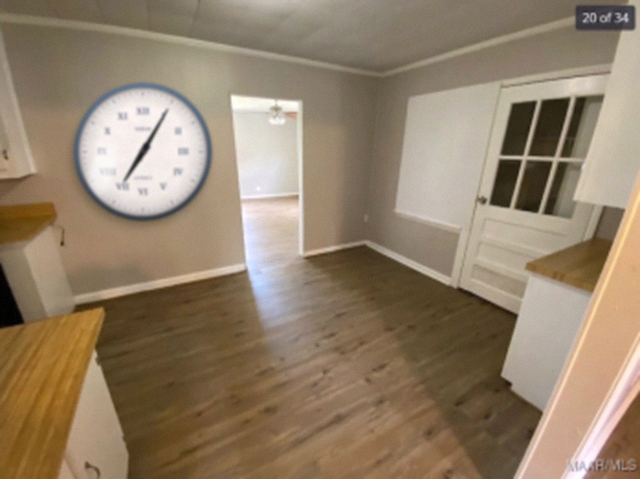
7:05
